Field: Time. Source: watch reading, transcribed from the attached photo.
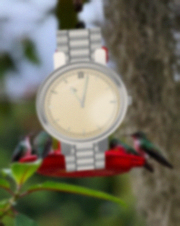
11:02
